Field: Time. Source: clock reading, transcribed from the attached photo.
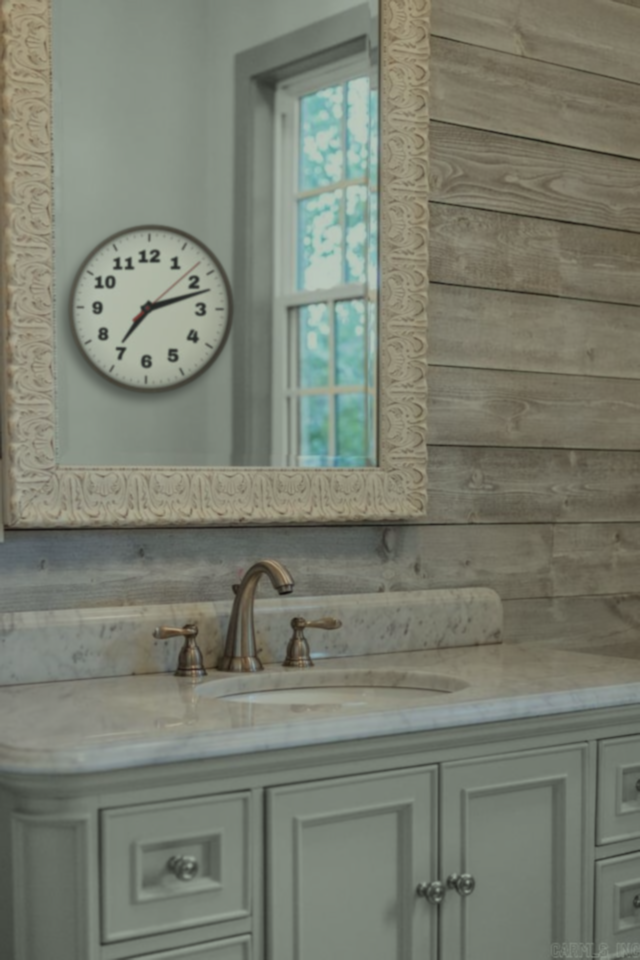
7:12:08
